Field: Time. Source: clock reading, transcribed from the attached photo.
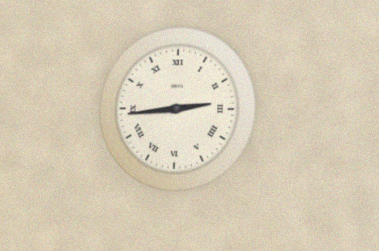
2:44
